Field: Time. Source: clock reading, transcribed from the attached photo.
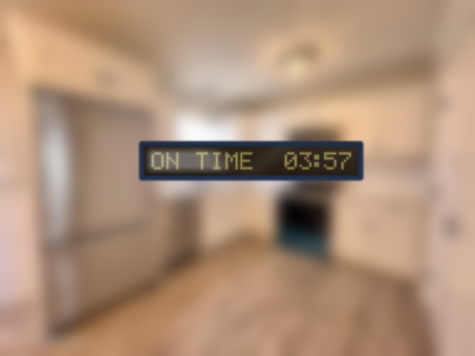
3:57
